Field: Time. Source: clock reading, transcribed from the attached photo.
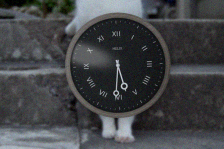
5:31
